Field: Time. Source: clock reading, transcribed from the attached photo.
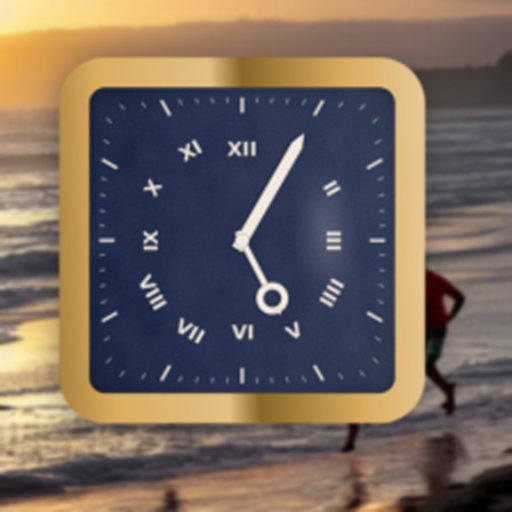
5:05
